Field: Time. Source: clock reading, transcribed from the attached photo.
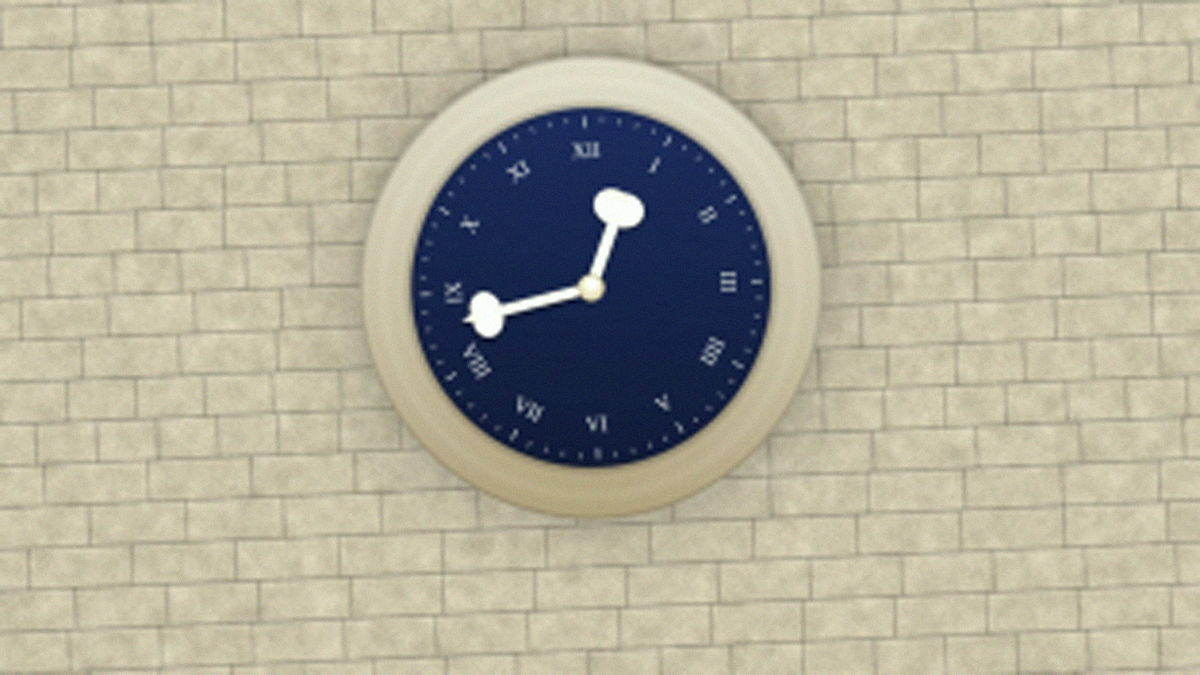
12:43
